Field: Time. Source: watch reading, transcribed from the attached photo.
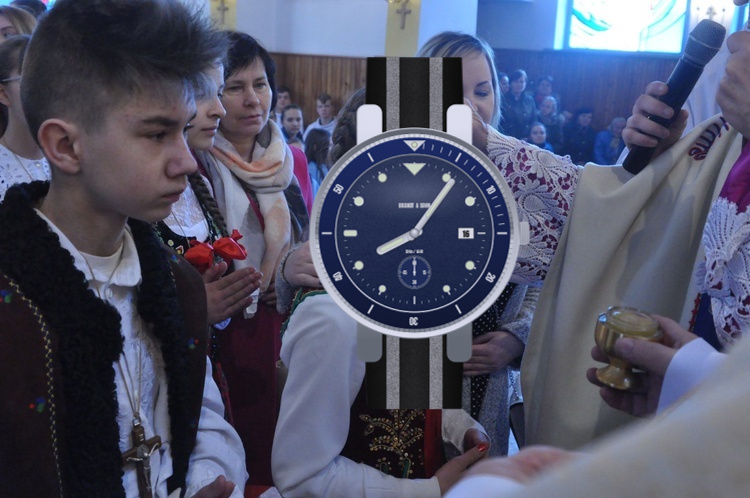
8:06
